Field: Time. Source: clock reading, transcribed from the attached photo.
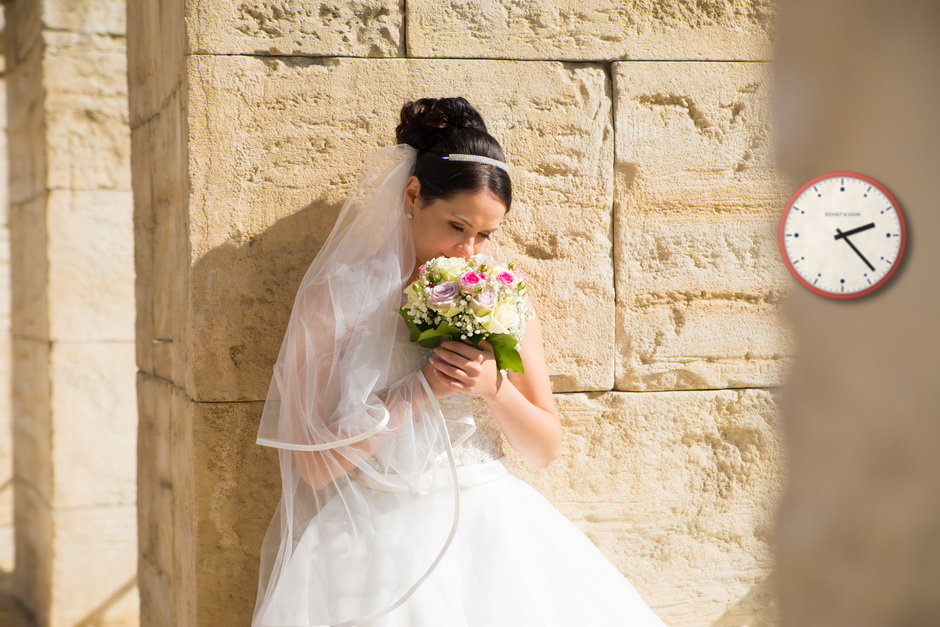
2:23
